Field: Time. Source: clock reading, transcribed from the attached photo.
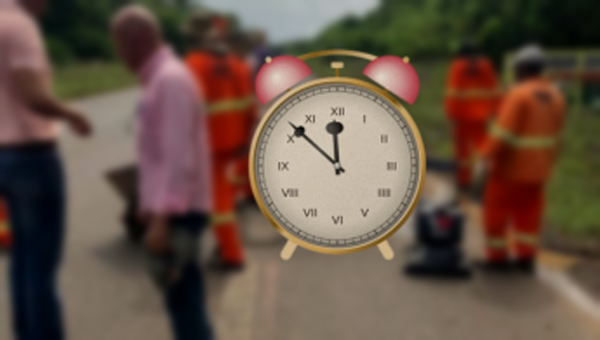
11:52
